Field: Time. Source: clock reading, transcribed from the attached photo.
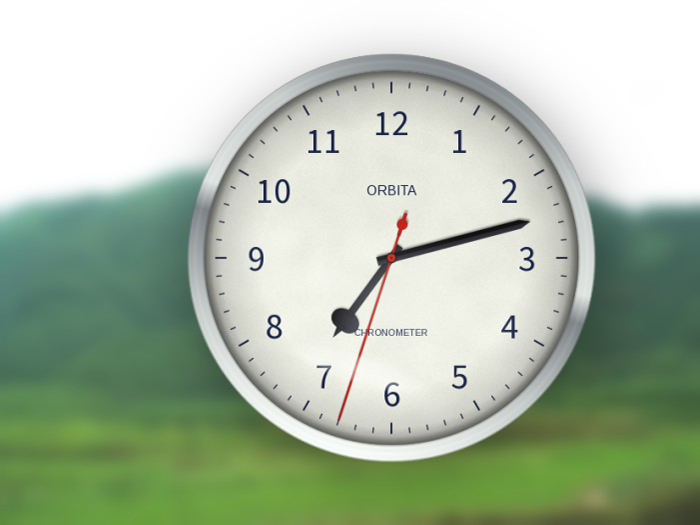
7:12:33
